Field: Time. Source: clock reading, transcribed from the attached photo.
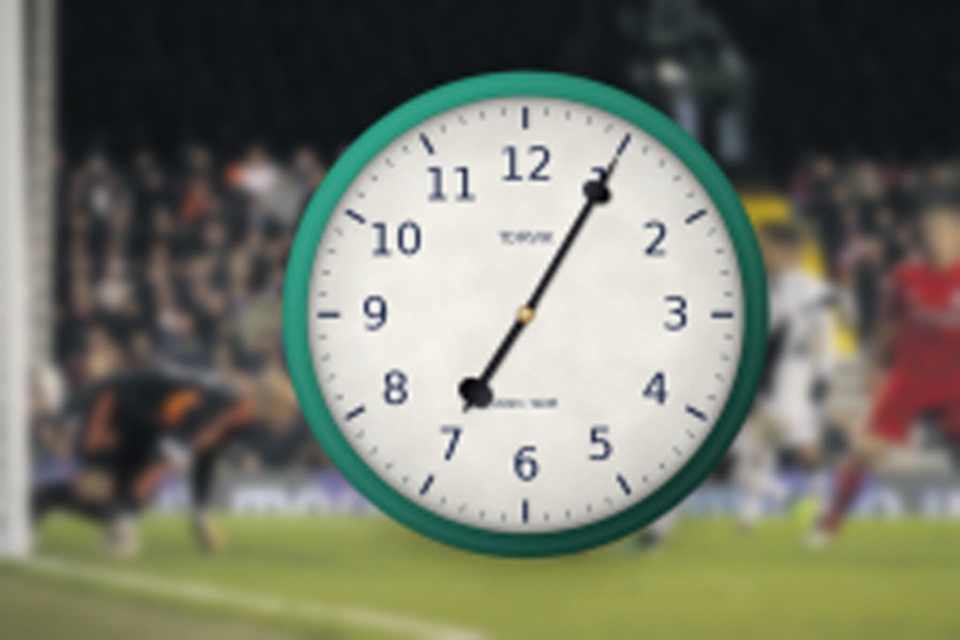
7:05
